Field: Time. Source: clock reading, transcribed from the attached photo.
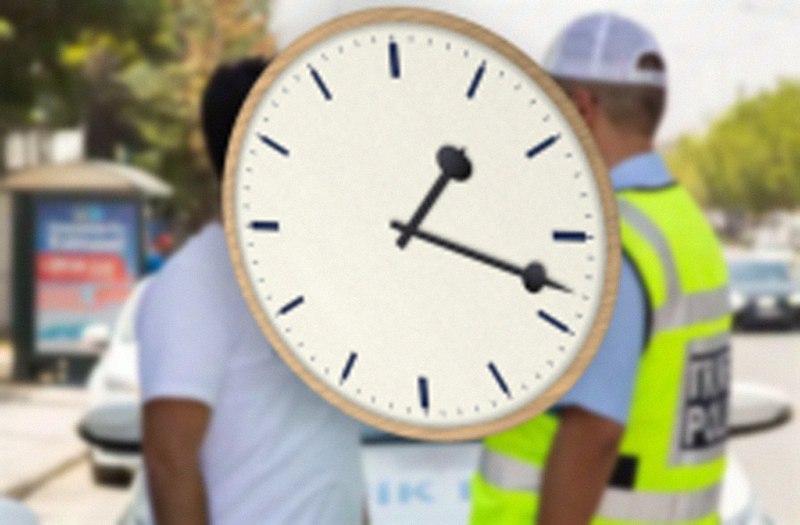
1:18
